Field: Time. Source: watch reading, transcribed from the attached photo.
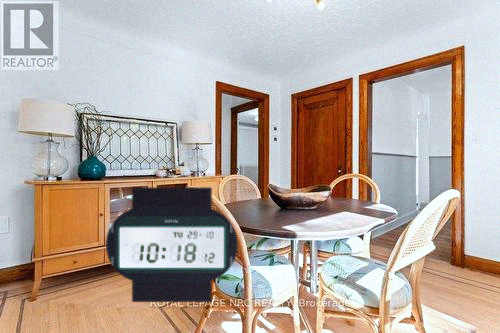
10:18:12
